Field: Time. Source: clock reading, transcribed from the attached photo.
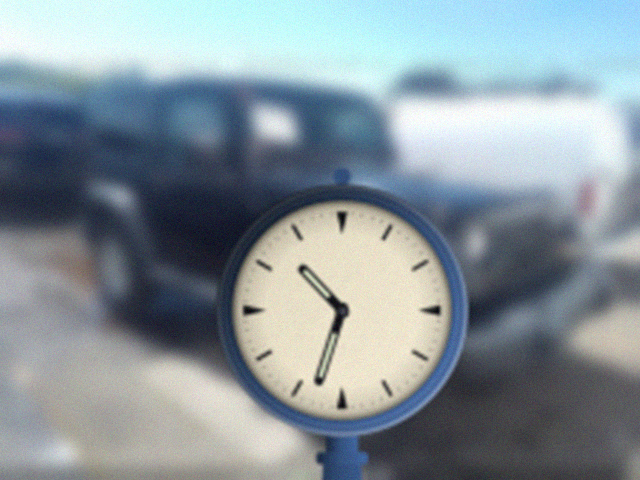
10:33
